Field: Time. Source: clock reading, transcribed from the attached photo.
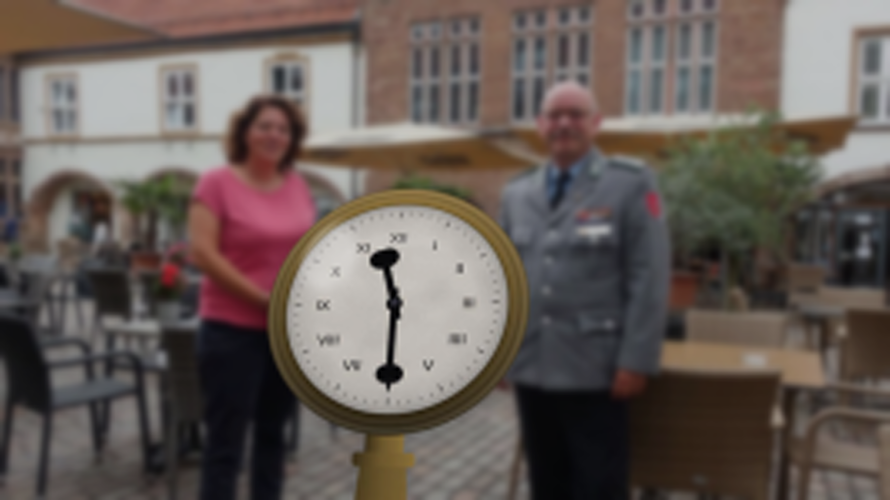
11:30
